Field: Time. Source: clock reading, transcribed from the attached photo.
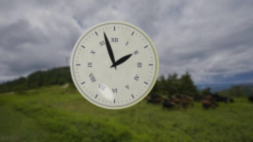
1:57
